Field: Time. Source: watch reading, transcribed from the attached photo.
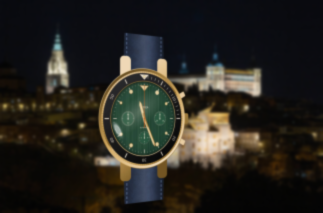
11:26
